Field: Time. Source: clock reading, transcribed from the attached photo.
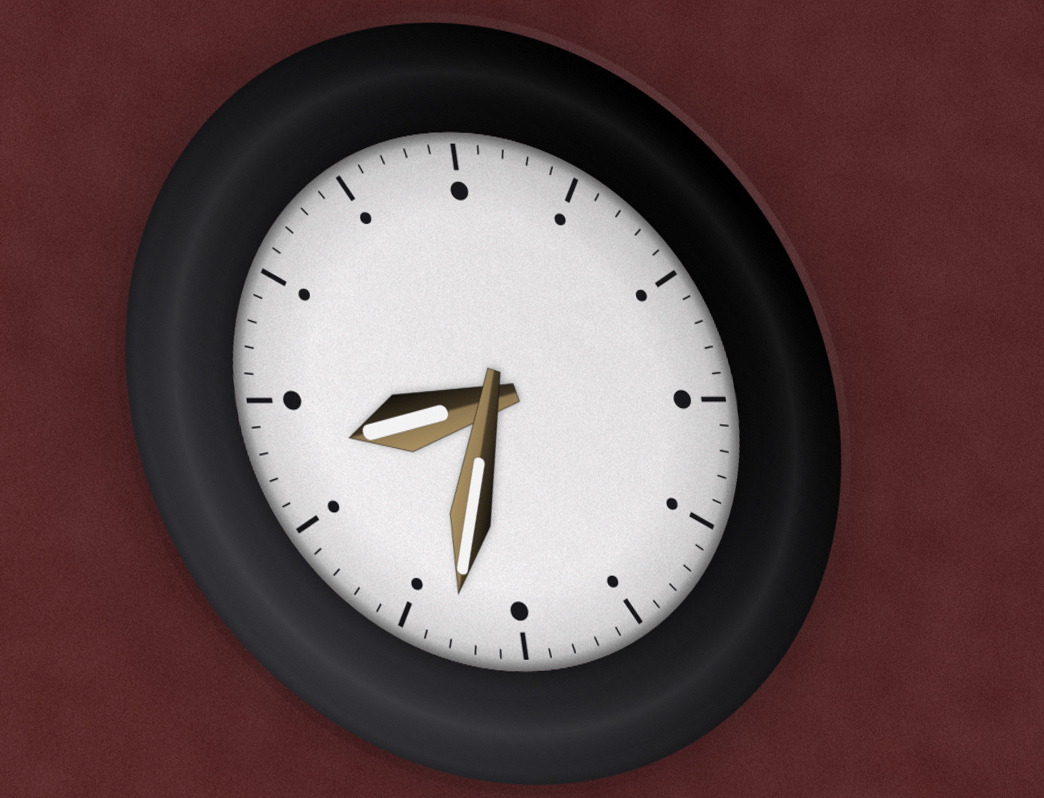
8:33
